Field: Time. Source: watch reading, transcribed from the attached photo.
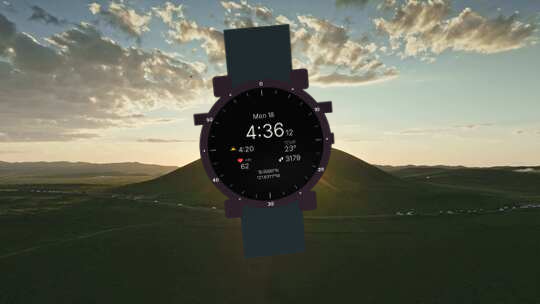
4:36:12
